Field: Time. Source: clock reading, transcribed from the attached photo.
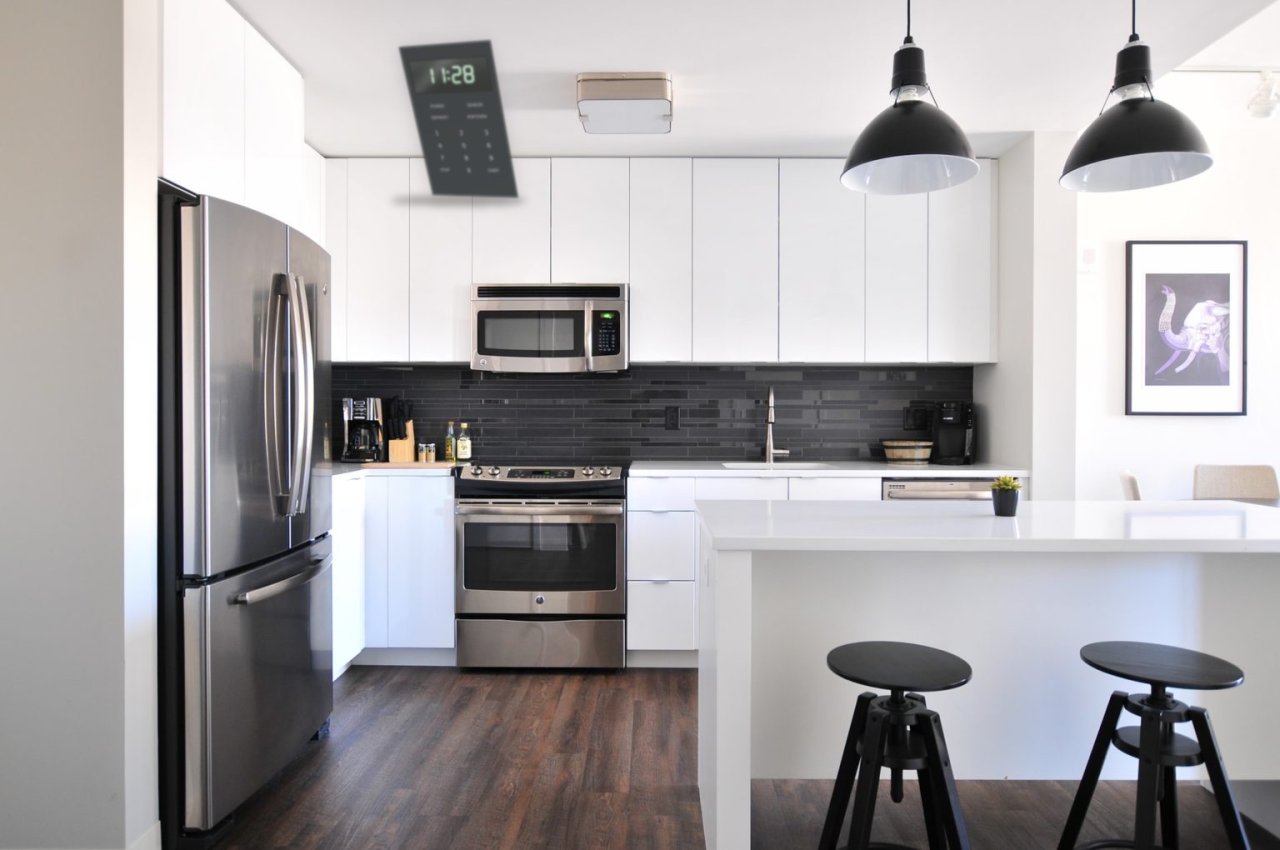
11:28
